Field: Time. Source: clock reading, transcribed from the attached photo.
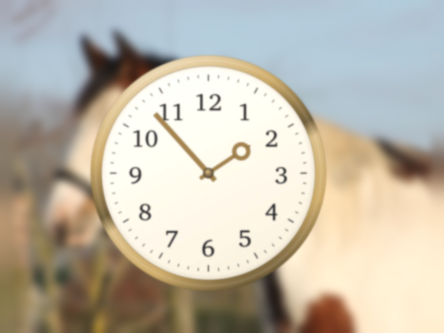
1:53
